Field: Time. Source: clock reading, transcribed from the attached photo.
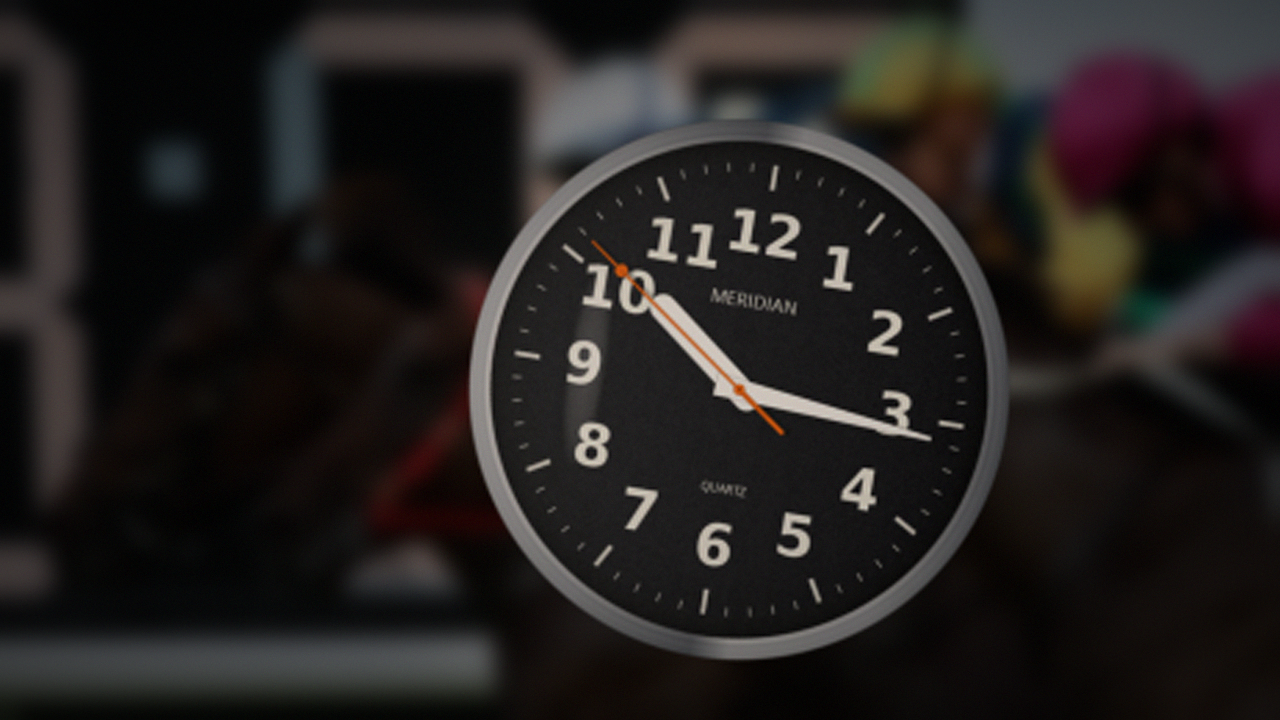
10:15:51
